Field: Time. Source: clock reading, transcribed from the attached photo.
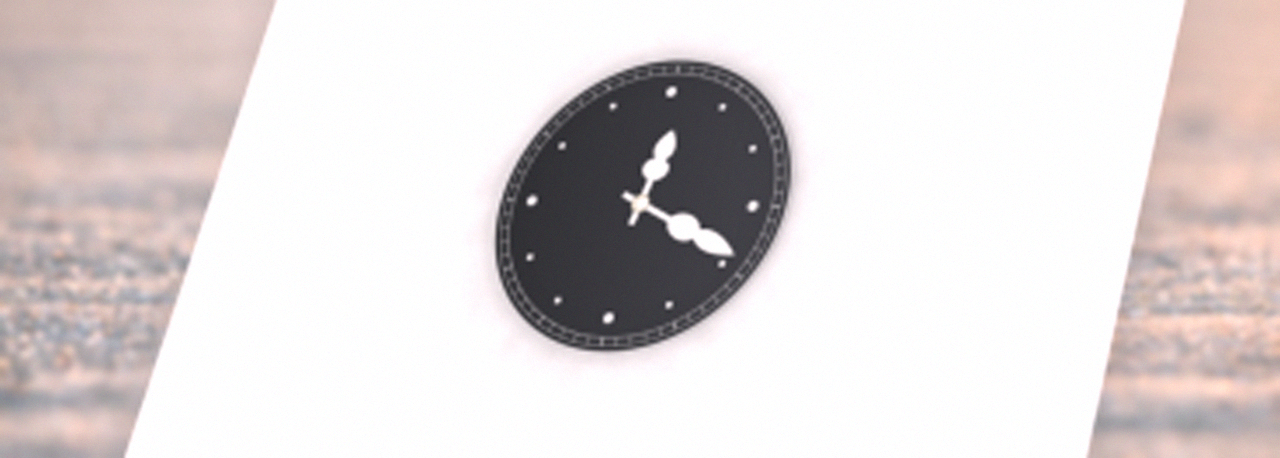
12:19
